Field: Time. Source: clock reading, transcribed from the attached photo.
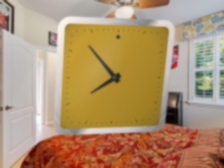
7:53
